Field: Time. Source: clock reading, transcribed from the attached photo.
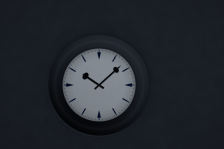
10:08
